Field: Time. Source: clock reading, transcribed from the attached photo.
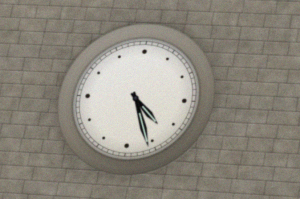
4:26
